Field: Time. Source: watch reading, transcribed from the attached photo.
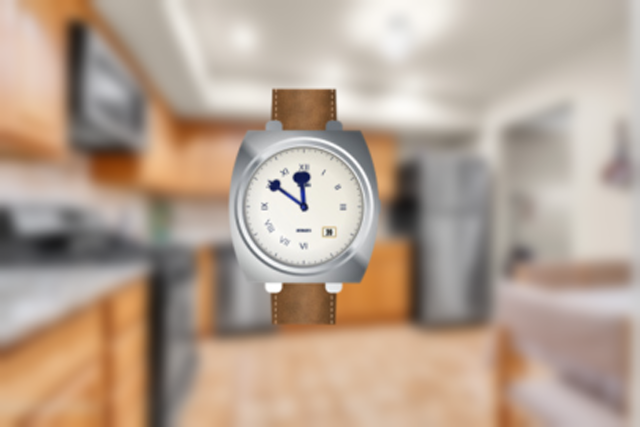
11:51
